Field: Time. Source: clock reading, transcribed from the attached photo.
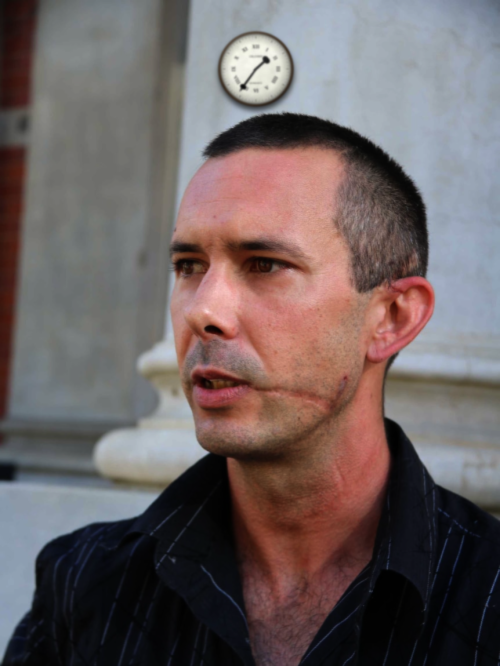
1:36
